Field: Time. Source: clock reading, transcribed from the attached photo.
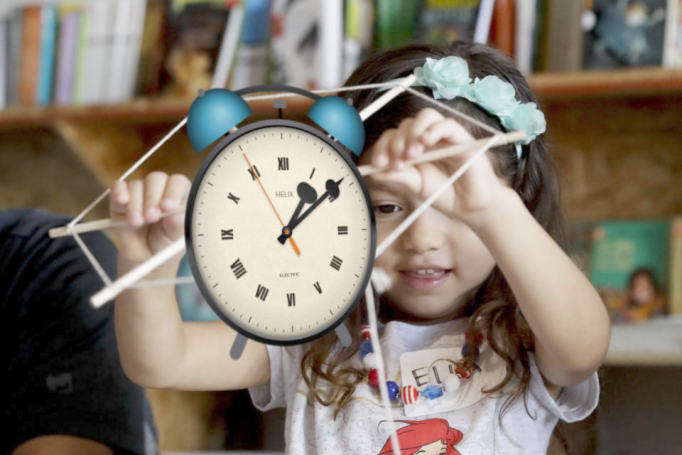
1:08:55
